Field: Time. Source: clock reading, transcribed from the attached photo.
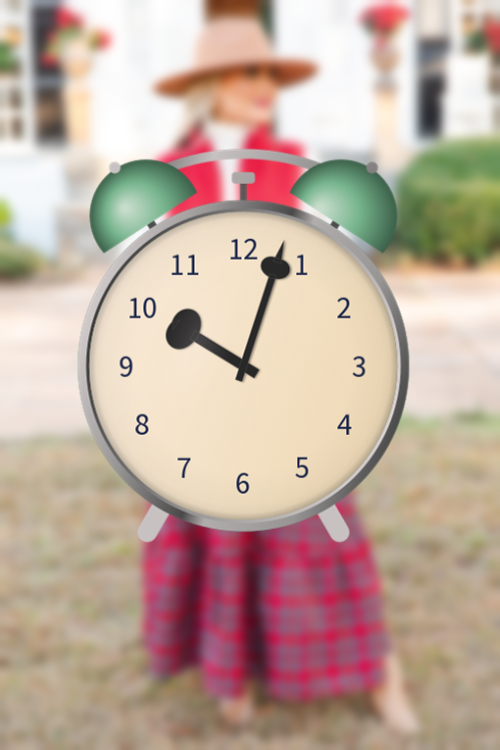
10:03
